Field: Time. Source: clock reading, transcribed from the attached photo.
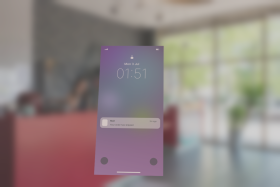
1:51
